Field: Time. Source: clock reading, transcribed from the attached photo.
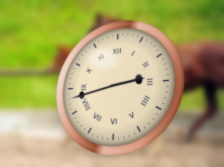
2:43
